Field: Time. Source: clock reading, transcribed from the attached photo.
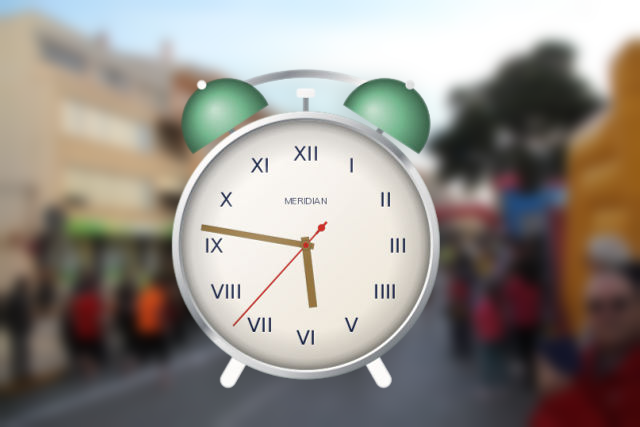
5:46:37
